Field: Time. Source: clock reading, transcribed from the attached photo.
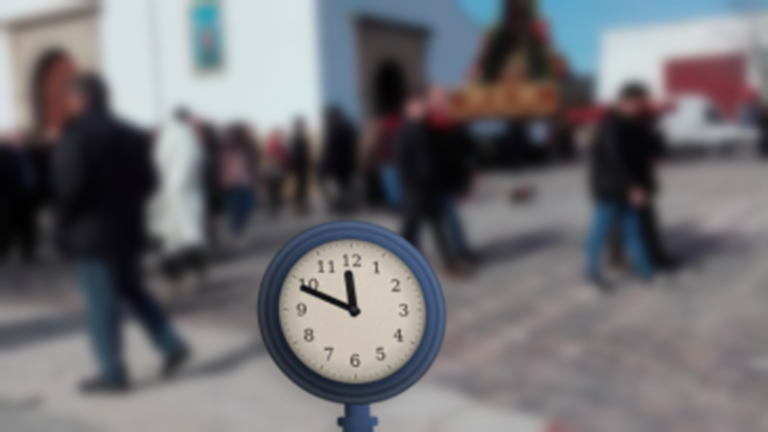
11:49
